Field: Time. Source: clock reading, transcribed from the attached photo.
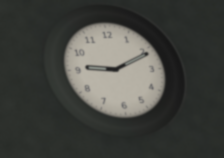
9:11
